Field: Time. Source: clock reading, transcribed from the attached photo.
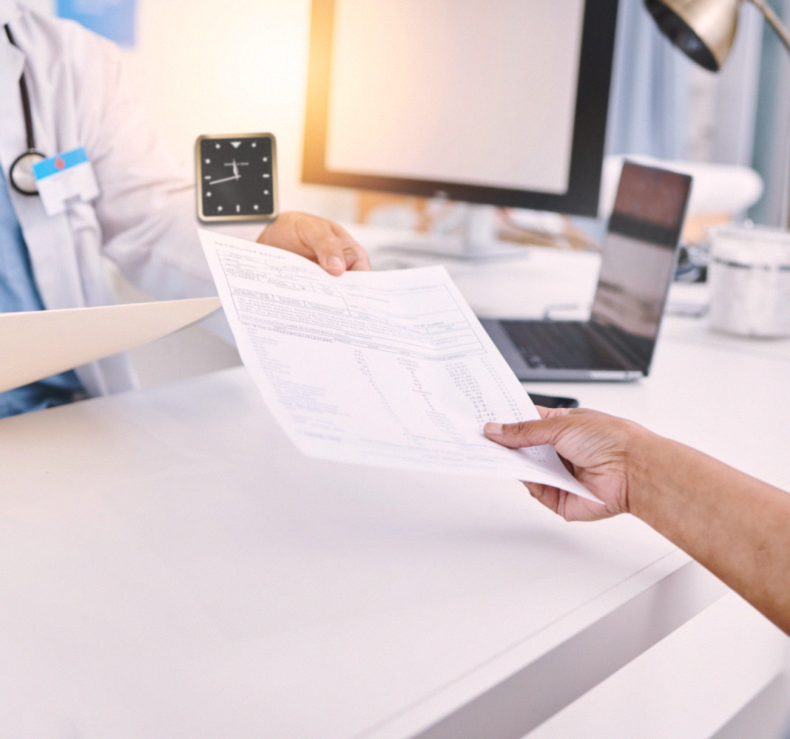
11:43
